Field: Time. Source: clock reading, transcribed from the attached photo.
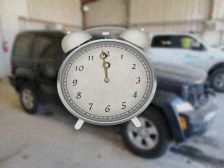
11:59
